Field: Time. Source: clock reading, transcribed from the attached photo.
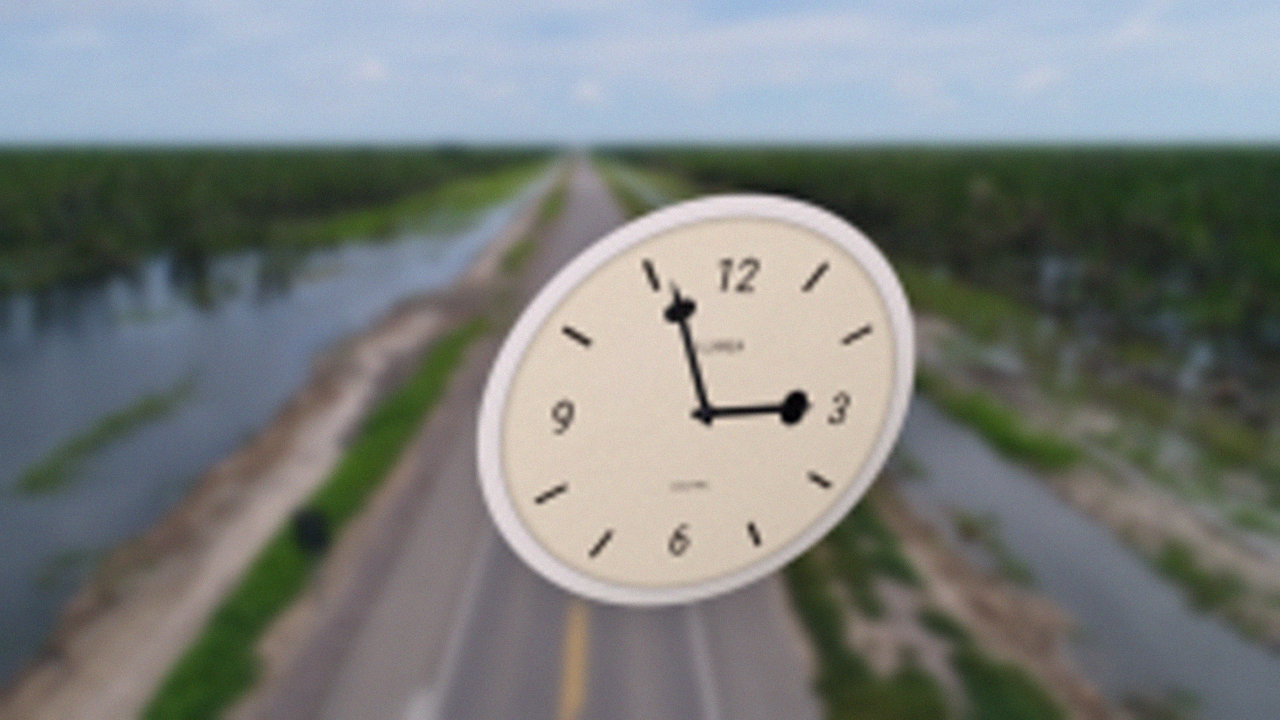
2:56
